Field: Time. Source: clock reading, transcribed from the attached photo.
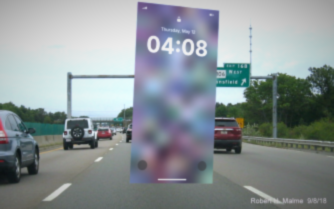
4:08
